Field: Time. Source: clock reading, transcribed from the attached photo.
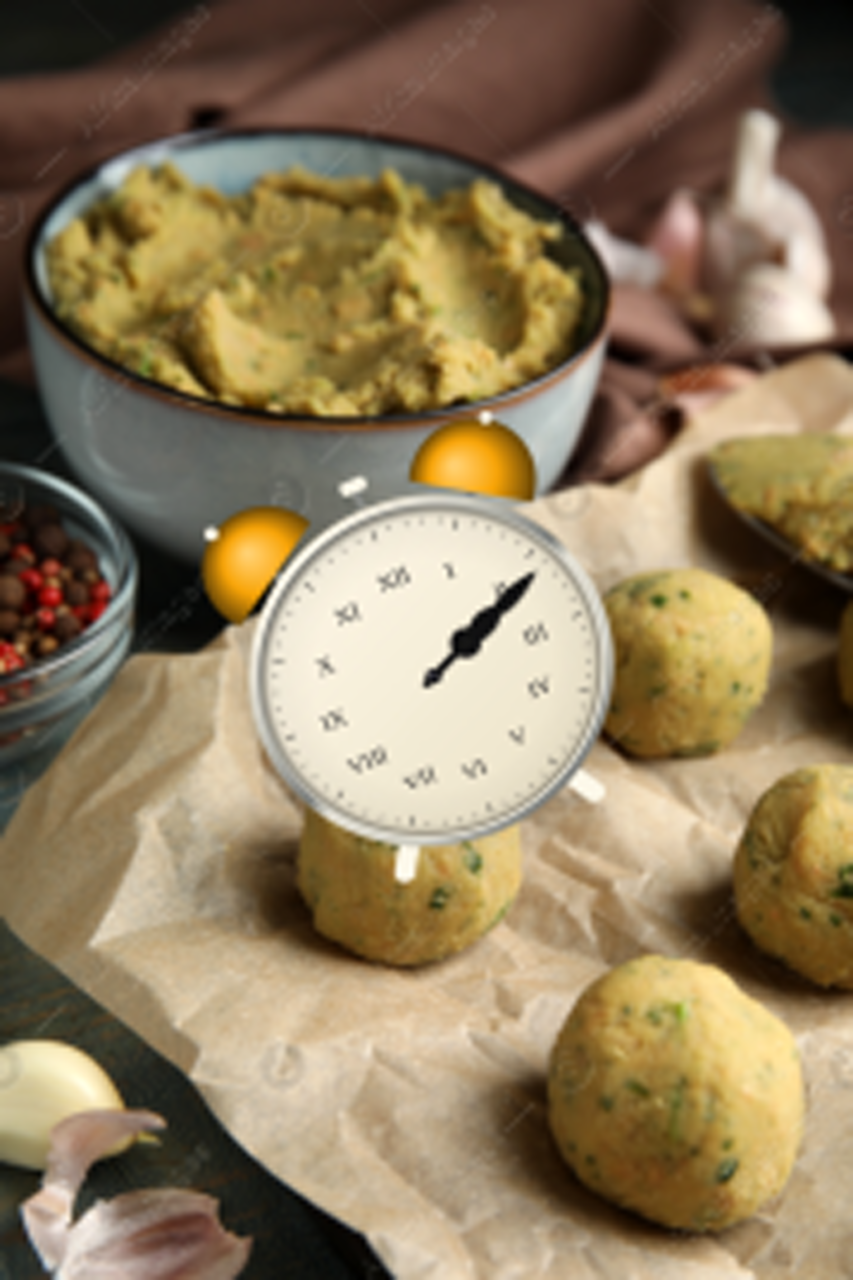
2:11
